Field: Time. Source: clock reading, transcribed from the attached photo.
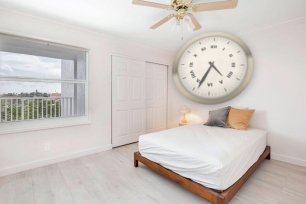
4:34
